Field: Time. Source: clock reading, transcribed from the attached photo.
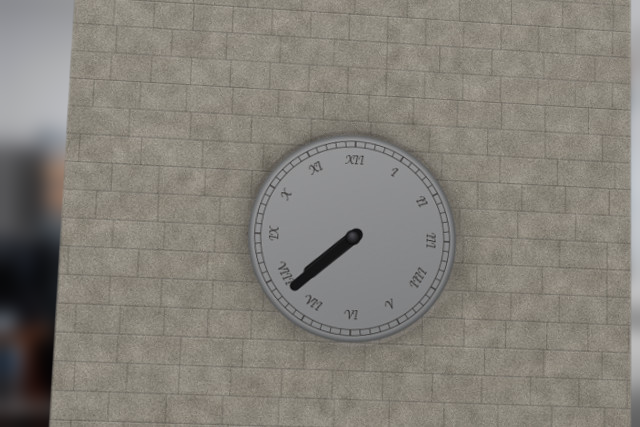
7:38
